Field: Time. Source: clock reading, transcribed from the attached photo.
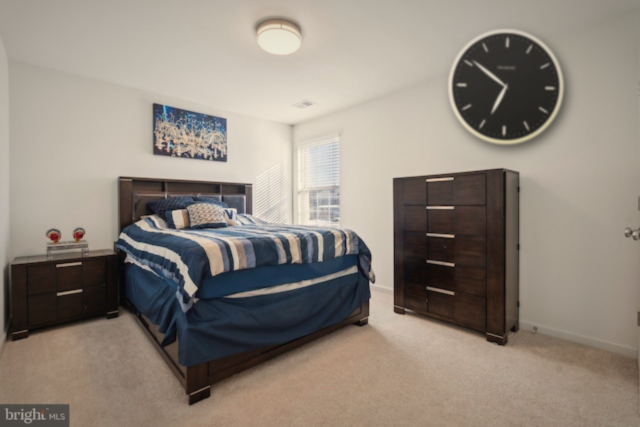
6:51
